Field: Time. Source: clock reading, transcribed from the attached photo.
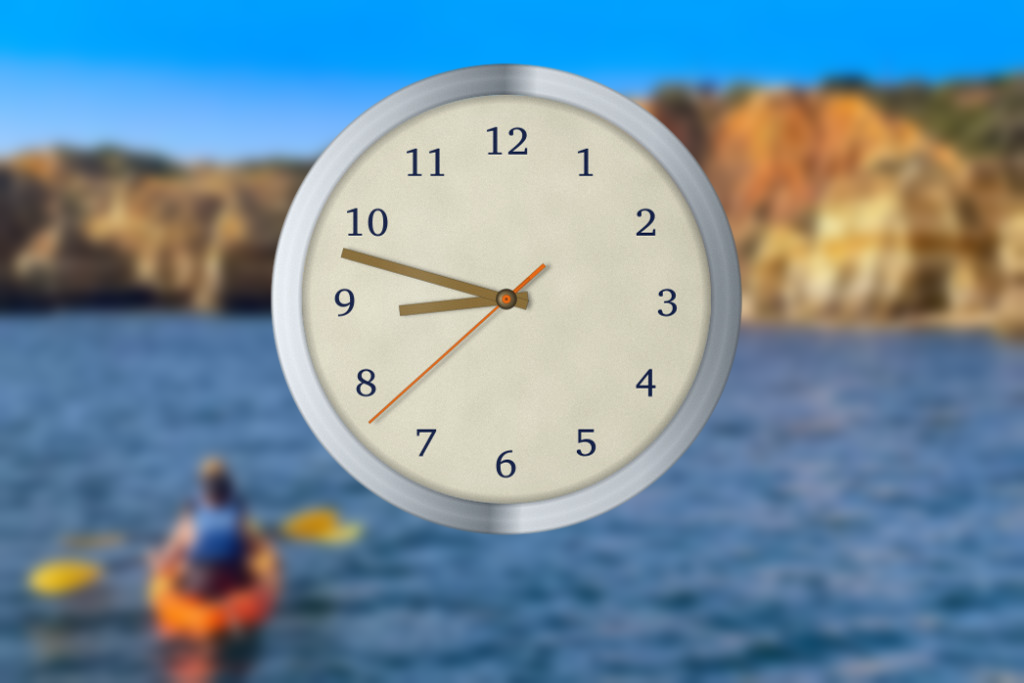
8:47:38
